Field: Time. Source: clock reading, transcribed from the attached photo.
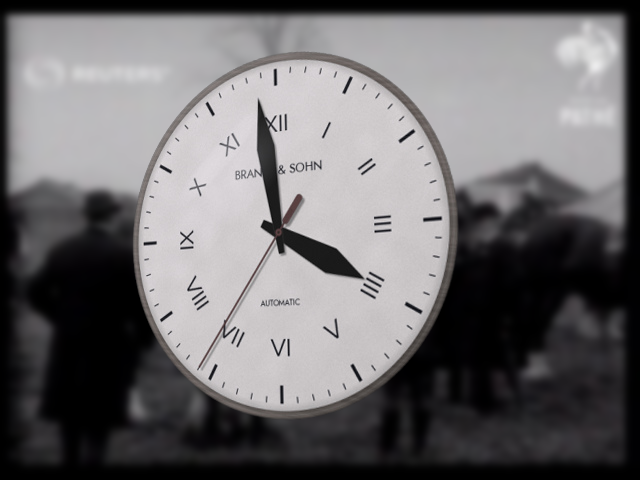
3:58:36
